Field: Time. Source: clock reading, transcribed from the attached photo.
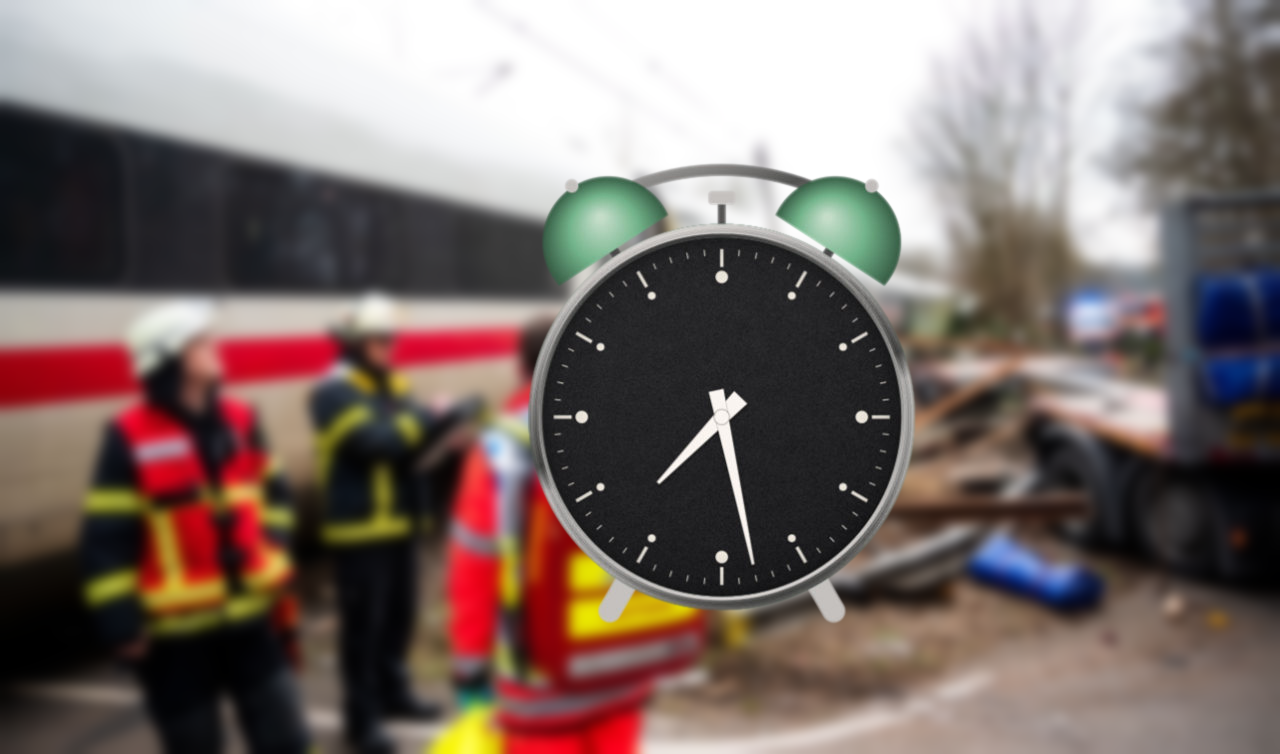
7:28
